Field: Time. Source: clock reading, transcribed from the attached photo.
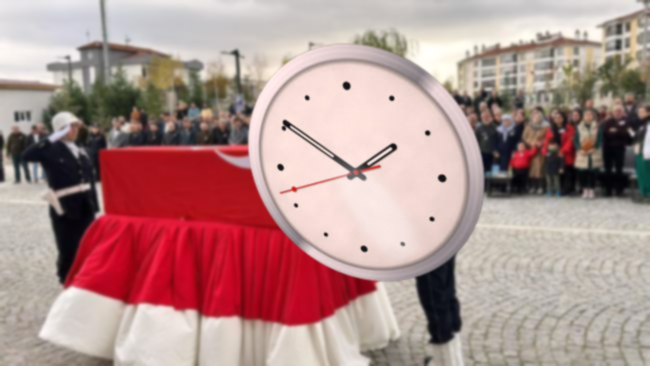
1:50:42
